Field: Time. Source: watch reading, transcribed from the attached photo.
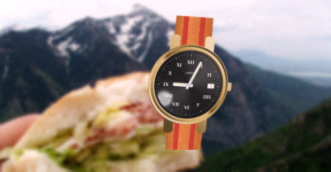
9:04
